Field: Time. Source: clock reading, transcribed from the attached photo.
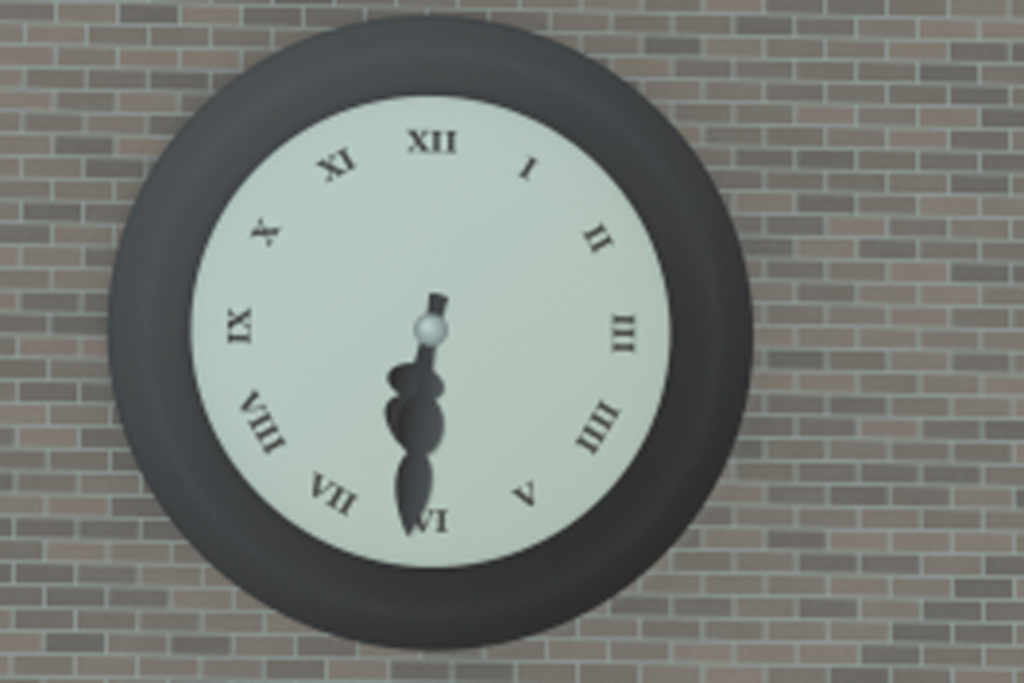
6:31
